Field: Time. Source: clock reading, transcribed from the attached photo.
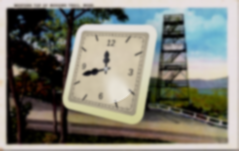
11:42
